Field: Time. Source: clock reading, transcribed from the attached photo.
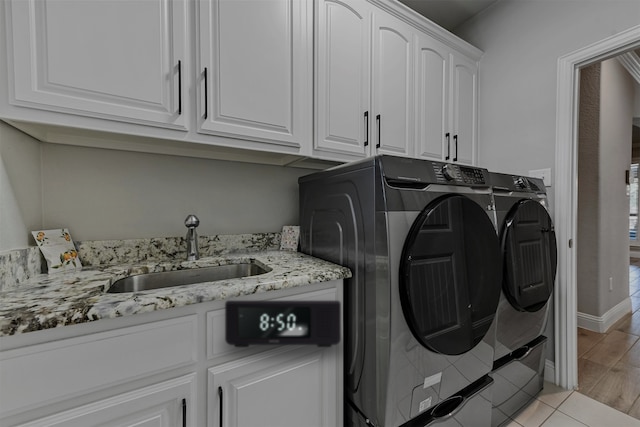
8:50
